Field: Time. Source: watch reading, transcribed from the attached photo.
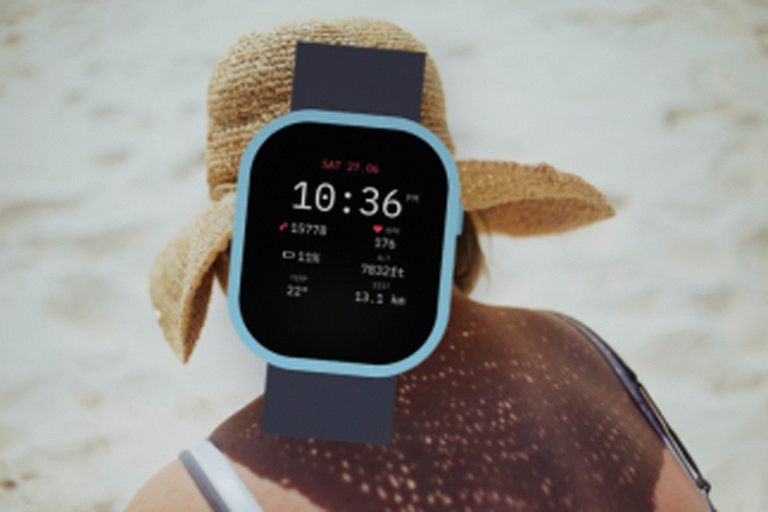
10:36
